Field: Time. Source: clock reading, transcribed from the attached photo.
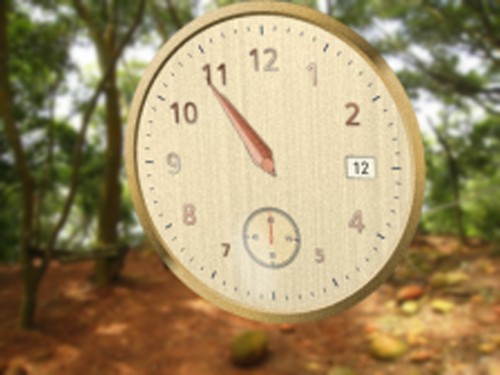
10:54
